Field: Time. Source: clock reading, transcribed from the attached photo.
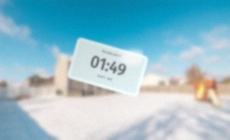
1:49
